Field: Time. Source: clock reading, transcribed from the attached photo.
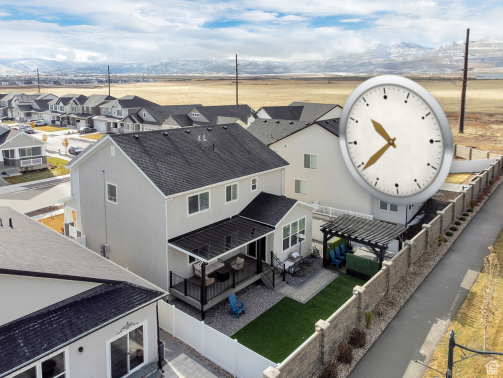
10:39
